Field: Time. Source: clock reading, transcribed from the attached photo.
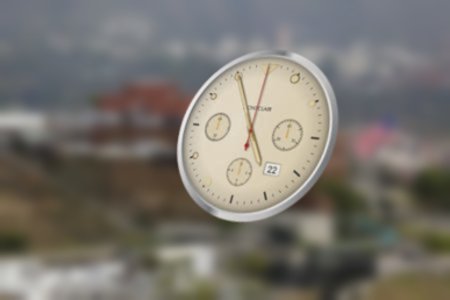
4:55
